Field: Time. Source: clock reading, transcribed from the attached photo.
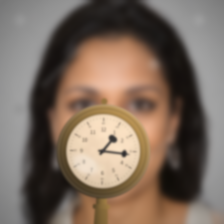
1:16
